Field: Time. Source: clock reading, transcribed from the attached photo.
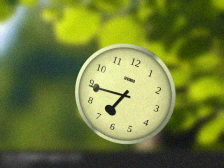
6:44
